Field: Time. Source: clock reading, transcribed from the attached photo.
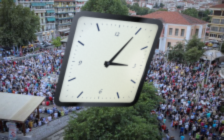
3:05
